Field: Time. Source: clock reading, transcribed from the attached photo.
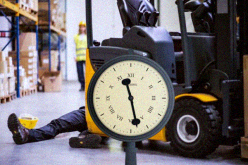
11:28
